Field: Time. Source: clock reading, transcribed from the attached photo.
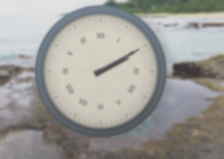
2:10
